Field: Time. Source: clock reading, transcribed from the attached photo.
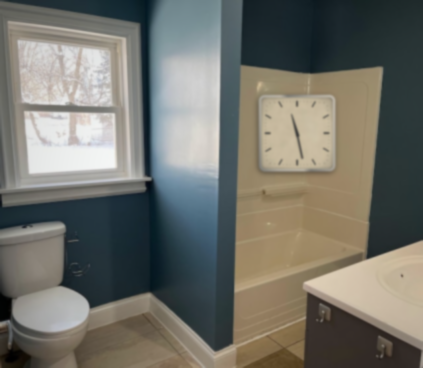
11:28
